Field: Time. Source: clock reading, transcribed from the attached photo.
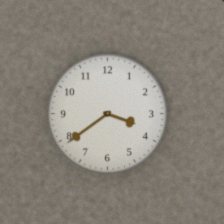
3:39
